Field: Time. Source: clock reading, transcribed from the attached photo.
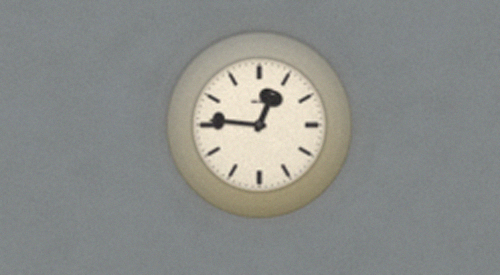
12:46
